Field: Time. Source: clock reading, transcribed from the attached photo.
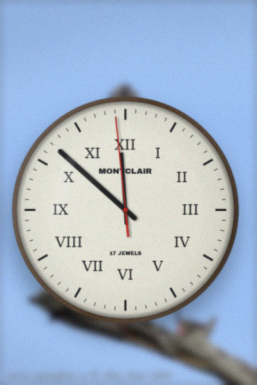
11:51:59
